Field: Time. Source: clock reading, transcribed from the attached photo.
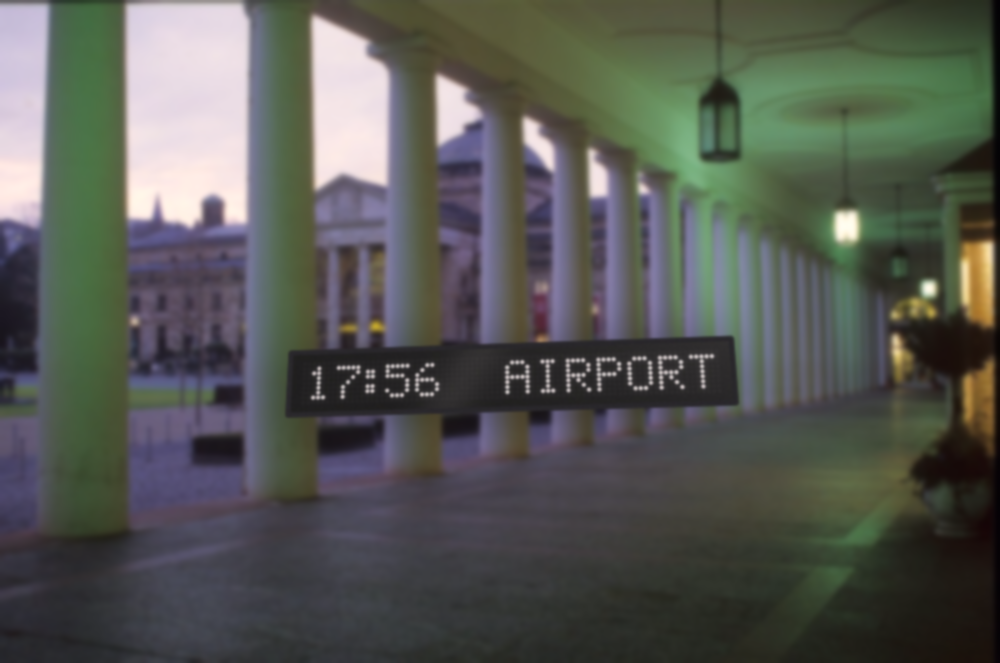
17:56
